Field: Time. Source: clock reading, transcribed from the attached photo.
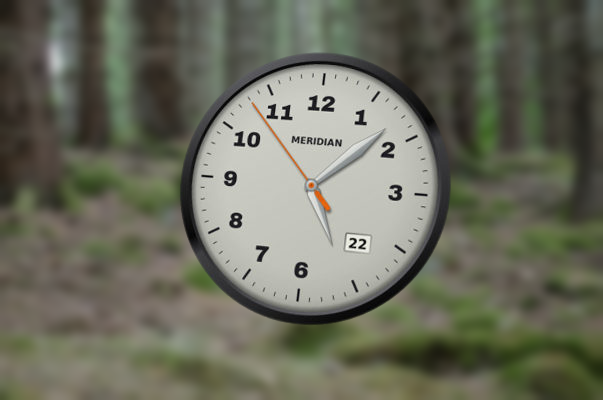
5:07:53
